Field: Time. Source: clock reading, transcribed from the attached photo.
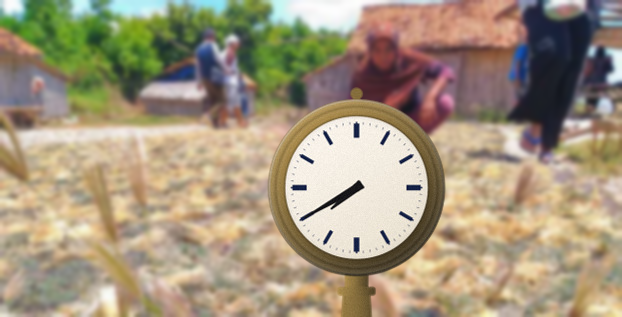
7:40
